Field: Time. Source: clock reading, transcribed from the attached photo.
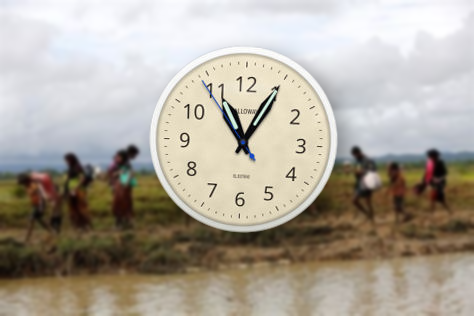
11:04:54
